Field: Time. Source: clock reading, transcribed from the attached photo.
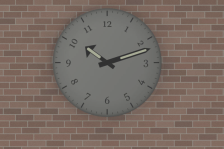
10:12
